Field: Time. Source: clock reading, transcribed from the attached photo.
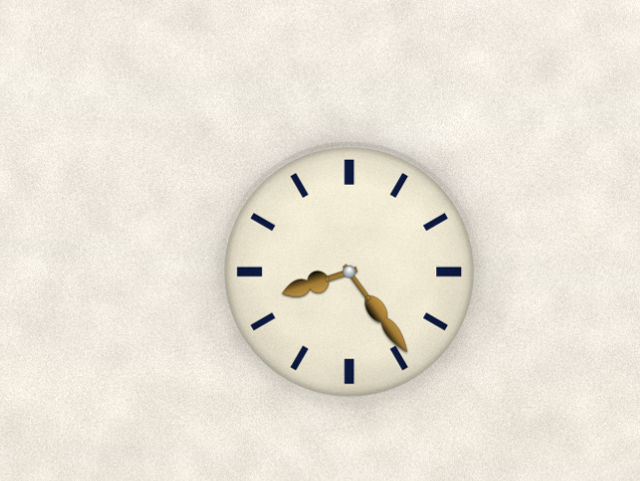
8:24
